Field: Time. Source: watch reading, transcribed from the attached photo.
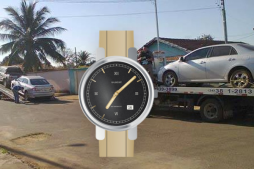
7:08
